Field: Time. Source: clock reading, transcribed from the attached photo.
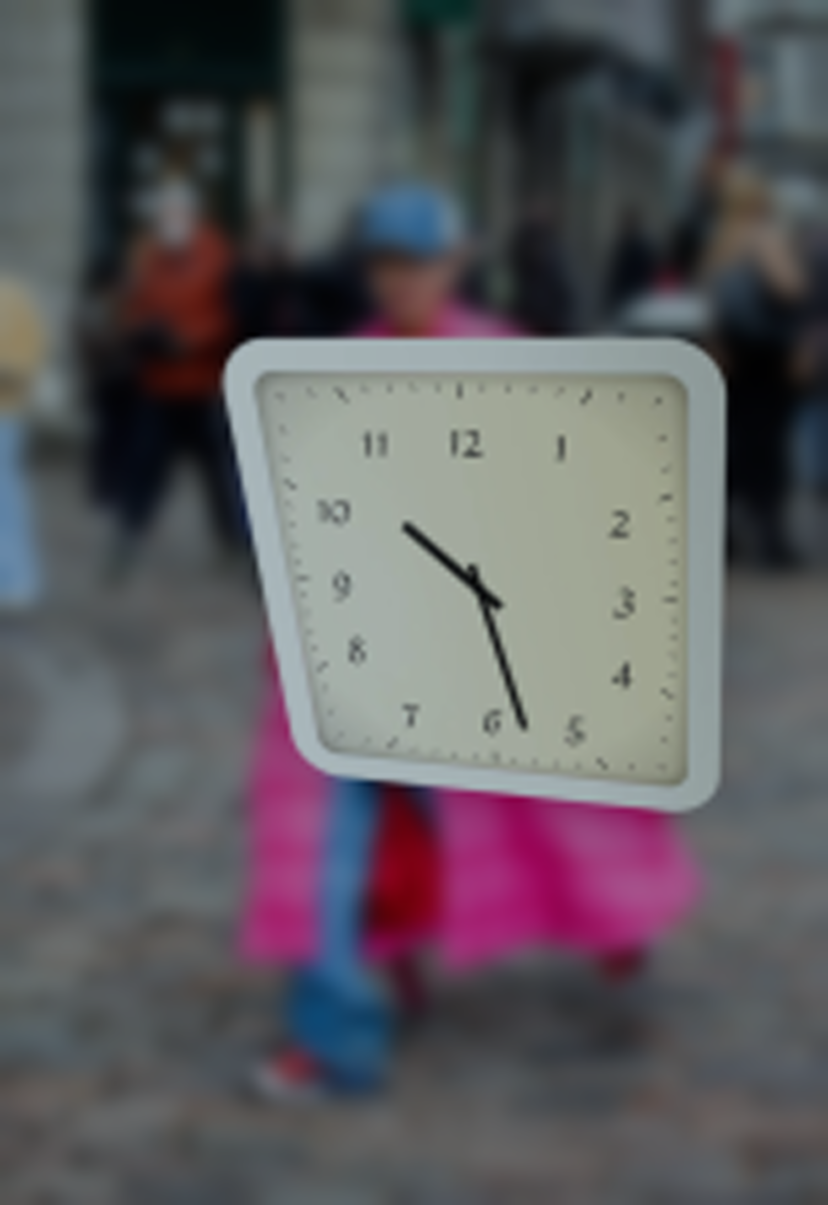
10:28
